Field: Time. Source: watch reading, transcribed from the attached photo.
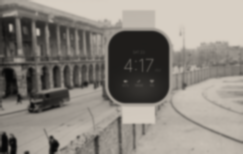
4:17
